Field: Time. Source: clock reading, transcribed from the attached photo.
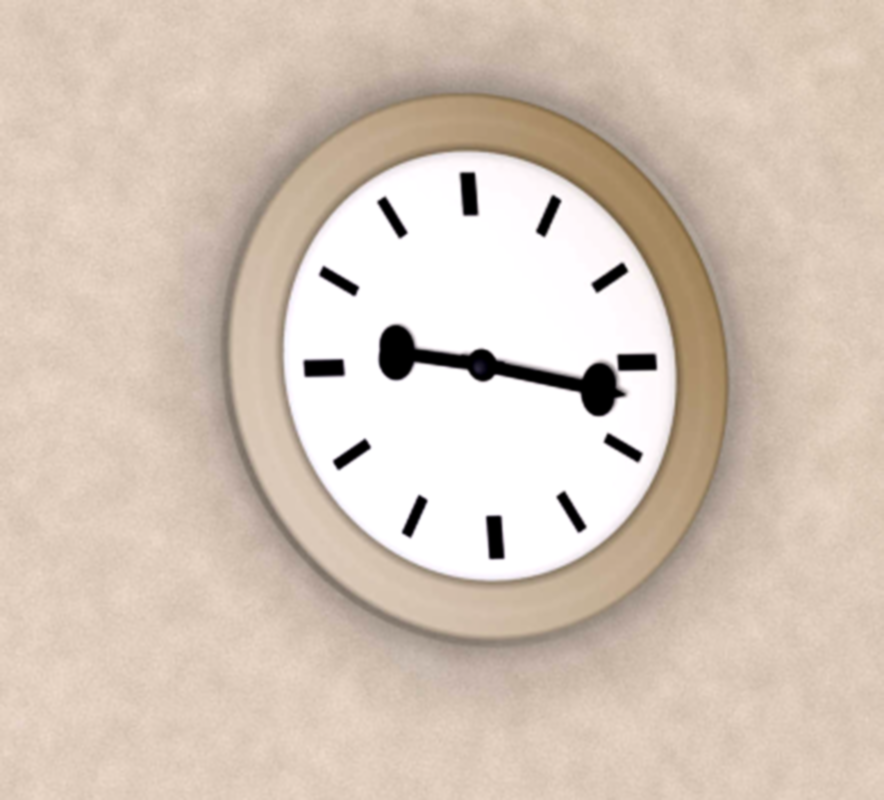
9:17
